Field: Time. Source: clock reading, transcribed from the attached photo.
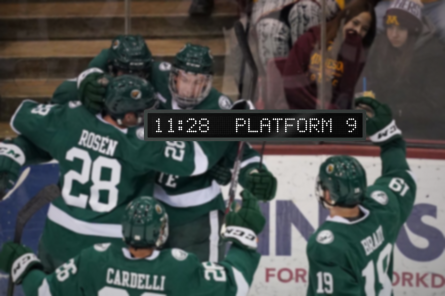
11:28
